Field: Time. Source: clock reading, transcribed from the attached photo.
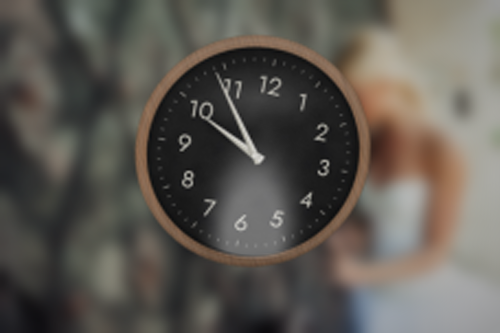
9:54
